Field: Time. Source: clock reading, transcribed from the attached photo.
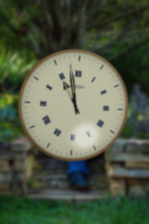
10:58
